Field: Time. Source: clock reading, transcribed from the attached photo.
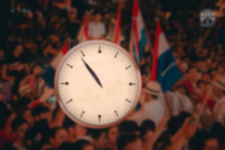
10:54
